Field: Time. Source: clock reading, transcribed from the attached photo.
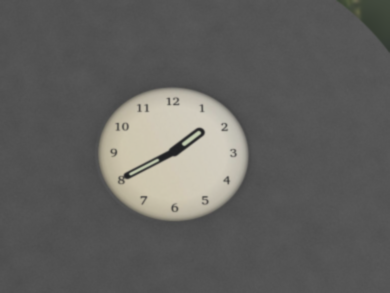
1:40
